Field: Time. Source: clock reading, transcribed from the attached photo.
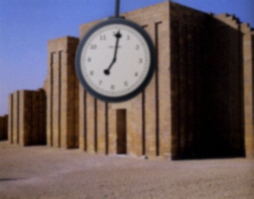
7:01
